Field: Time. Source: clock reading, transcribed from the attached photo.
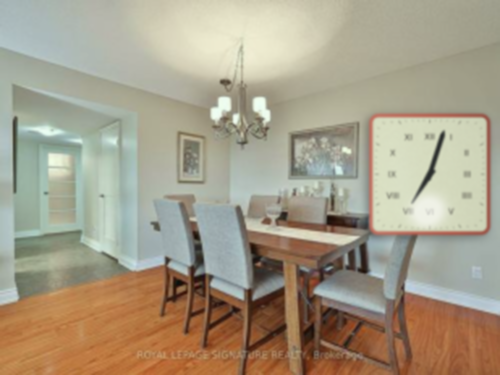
7:03
